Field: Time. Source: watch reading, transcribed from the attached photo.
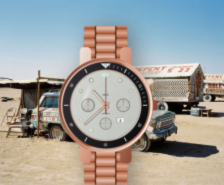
10:38
